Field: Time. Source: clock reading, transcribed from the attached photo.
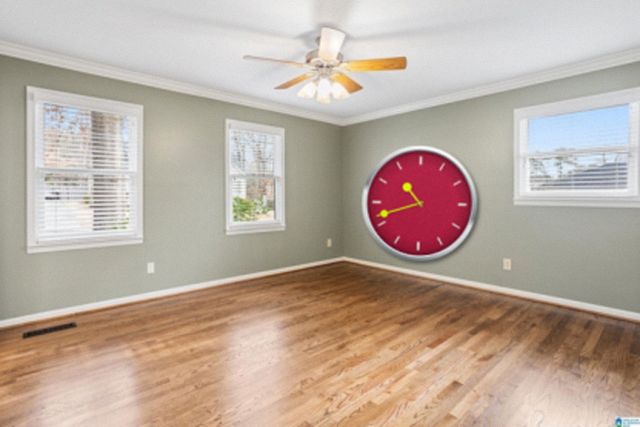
10:42
